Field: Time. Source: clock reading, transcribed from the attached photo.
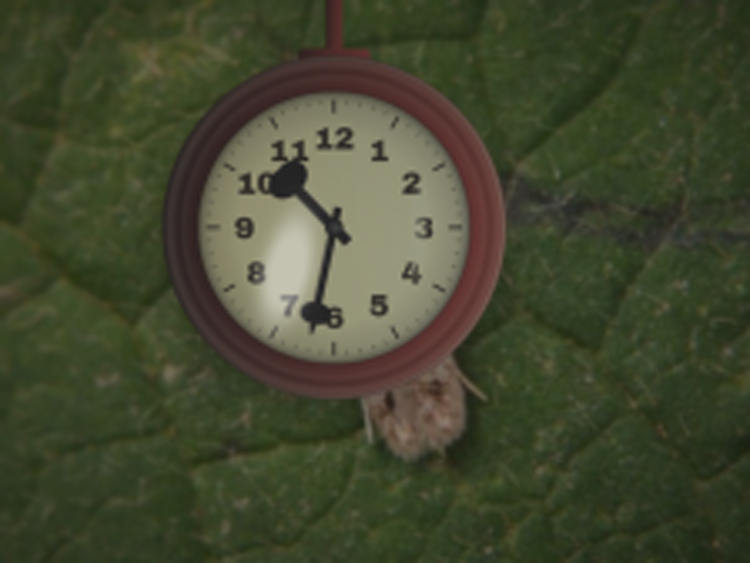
10:32
